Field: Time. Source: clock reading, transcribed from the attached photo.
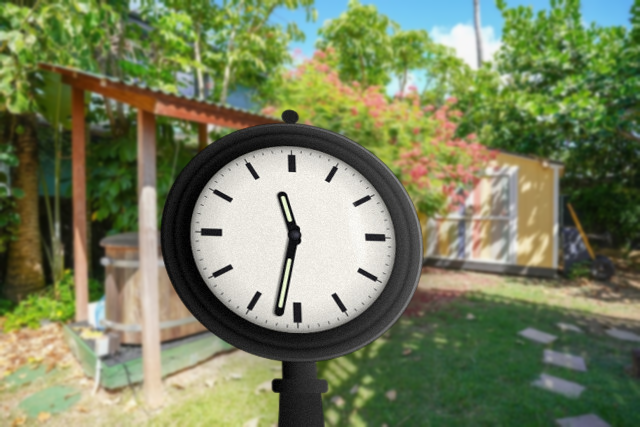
11:32
